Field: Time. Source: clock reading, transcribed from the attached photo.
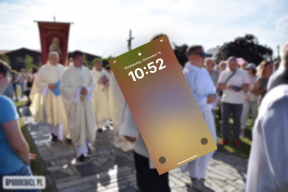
10:52
